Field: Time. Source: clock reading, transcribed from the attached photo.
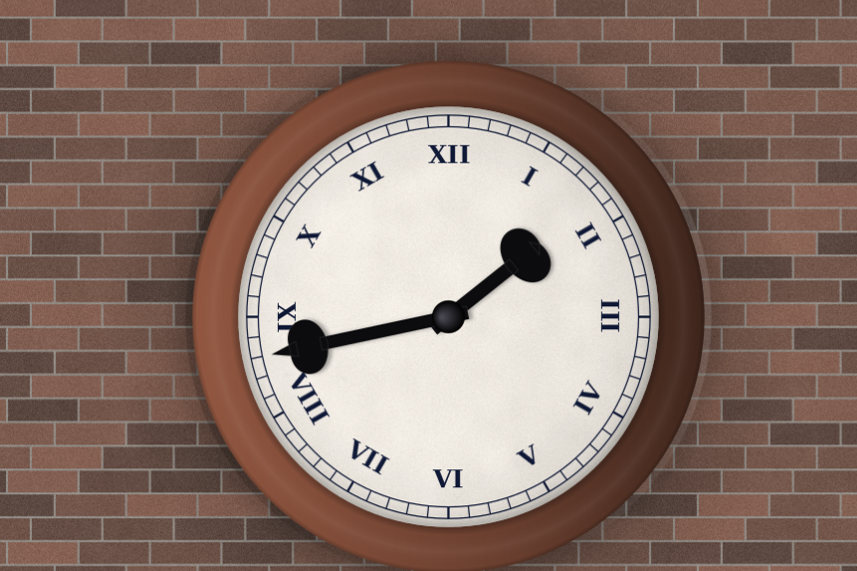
1:43
